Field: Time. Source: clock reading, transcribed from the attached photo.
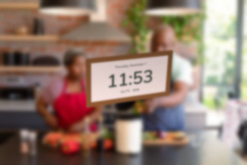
11:53
